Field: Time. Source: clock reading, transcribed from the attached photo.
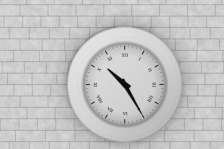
10:25
